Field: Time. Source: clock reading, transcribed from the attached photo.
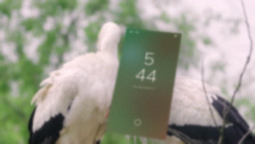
5:44
